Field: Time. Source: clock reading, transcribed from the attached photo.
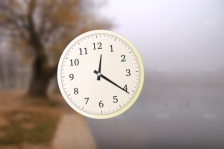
12:21
